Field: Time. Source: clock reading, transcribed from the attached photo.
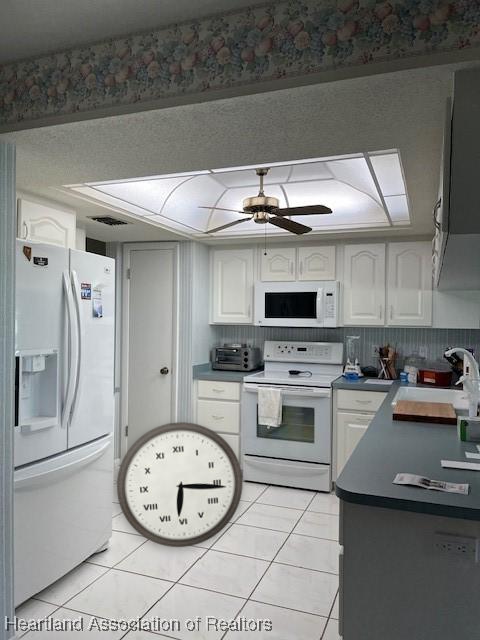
6:16
